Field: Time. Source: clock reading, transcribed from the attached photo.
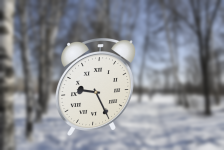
9:25
